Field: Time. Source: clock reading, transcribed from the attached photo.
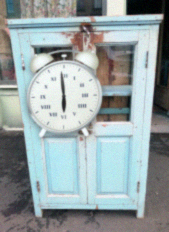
5:59
